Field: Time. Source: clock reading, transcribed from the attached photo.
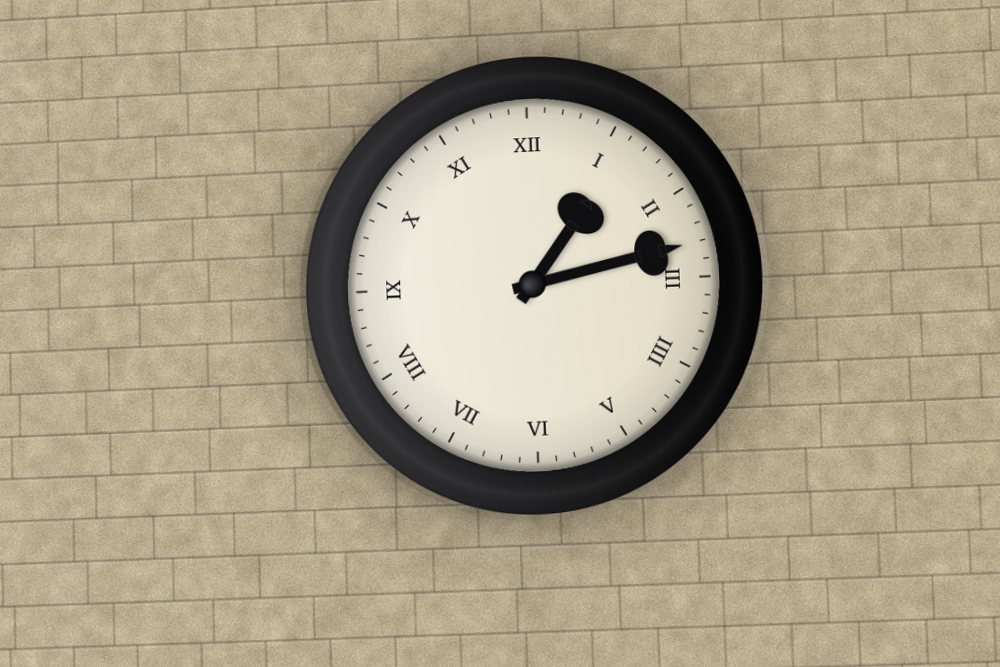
1:13
